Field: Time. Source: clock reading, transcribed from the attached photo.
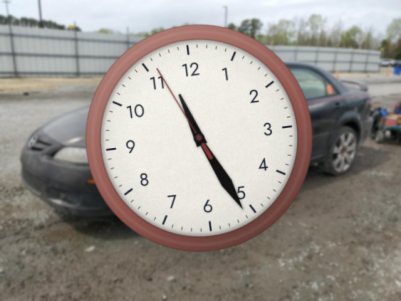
11:25:56
